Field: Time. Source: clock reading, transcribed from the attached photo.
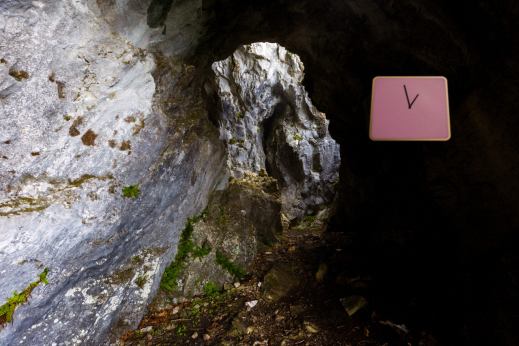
12:58
